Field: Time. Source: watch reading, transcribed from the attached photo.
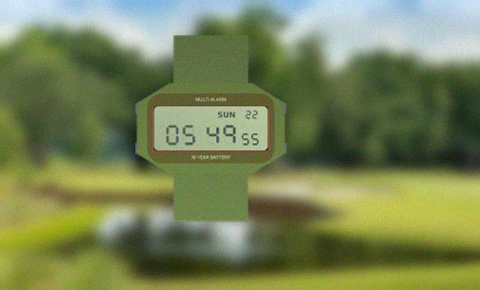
5:49:55
